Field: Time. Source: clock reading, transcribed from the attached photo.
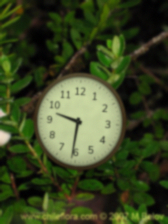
9:31
